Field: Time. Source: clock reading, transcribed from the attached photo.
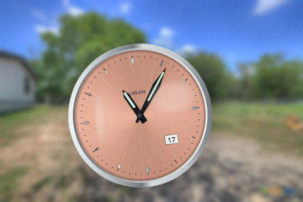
11:06
